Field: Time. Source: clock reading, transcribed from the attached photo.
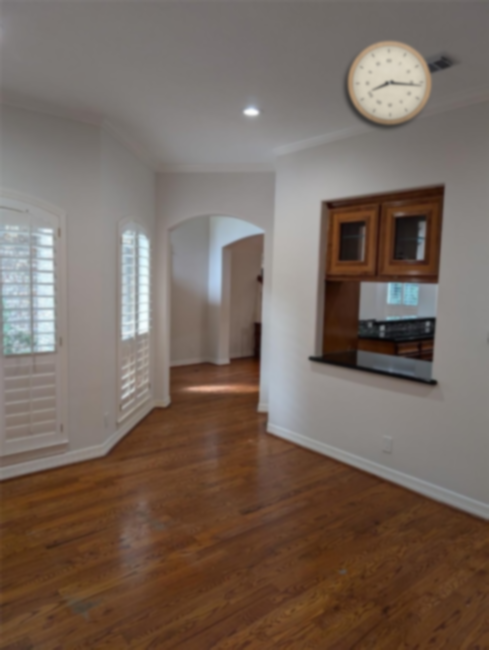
8:16
